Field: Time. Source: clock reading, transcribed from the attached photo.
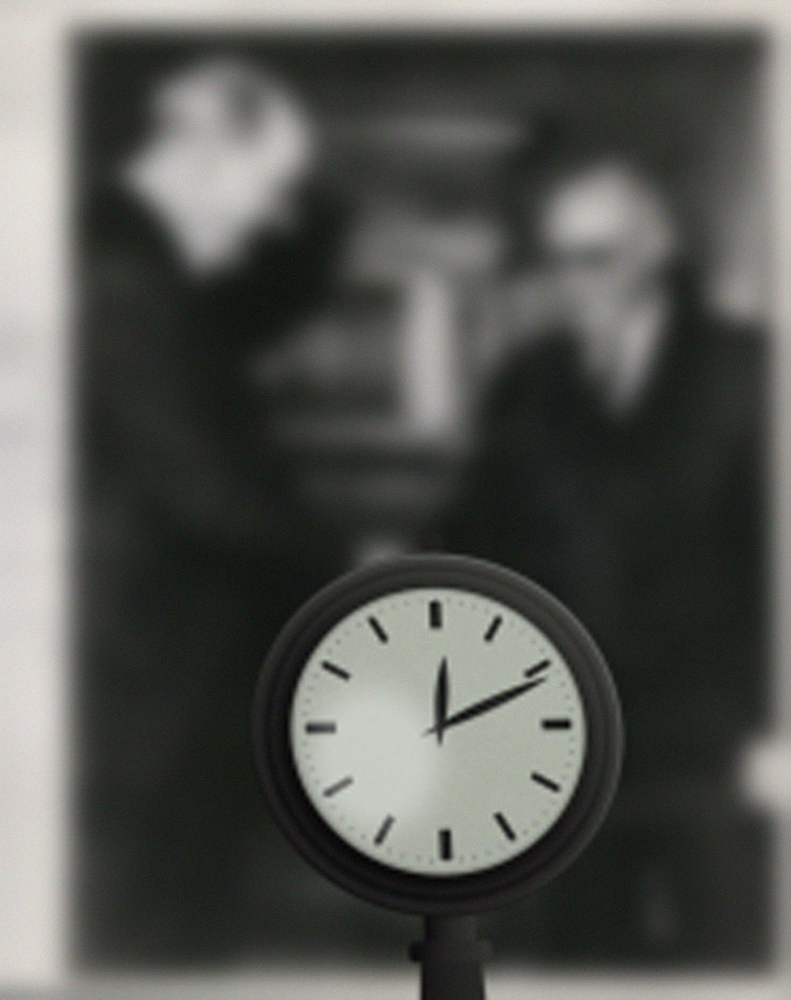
12:11
